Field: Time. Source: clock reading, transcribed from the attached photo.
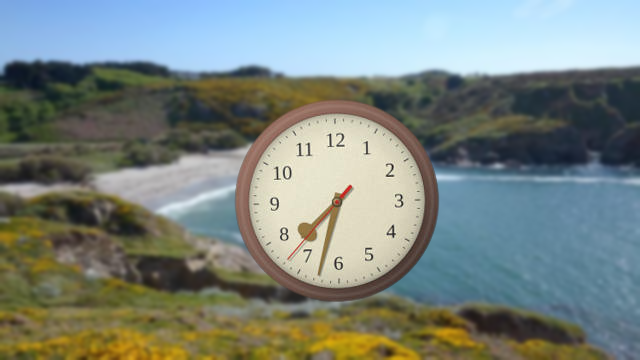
7:32:37
